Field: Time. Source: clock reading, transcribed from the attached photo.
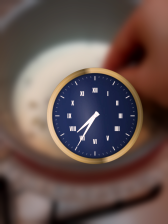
7:35
